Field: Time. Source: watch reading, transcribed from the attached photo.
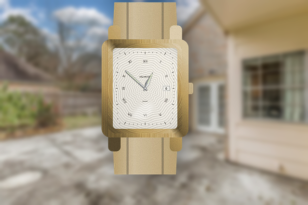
12:52
